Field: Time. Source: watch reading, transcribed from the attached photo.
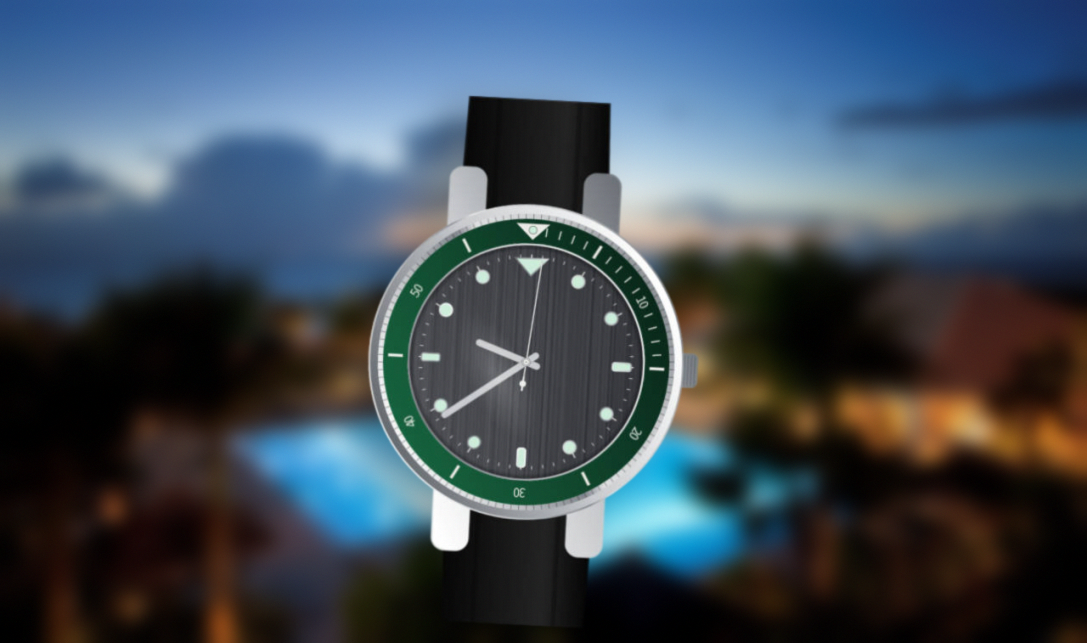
9:39:01
